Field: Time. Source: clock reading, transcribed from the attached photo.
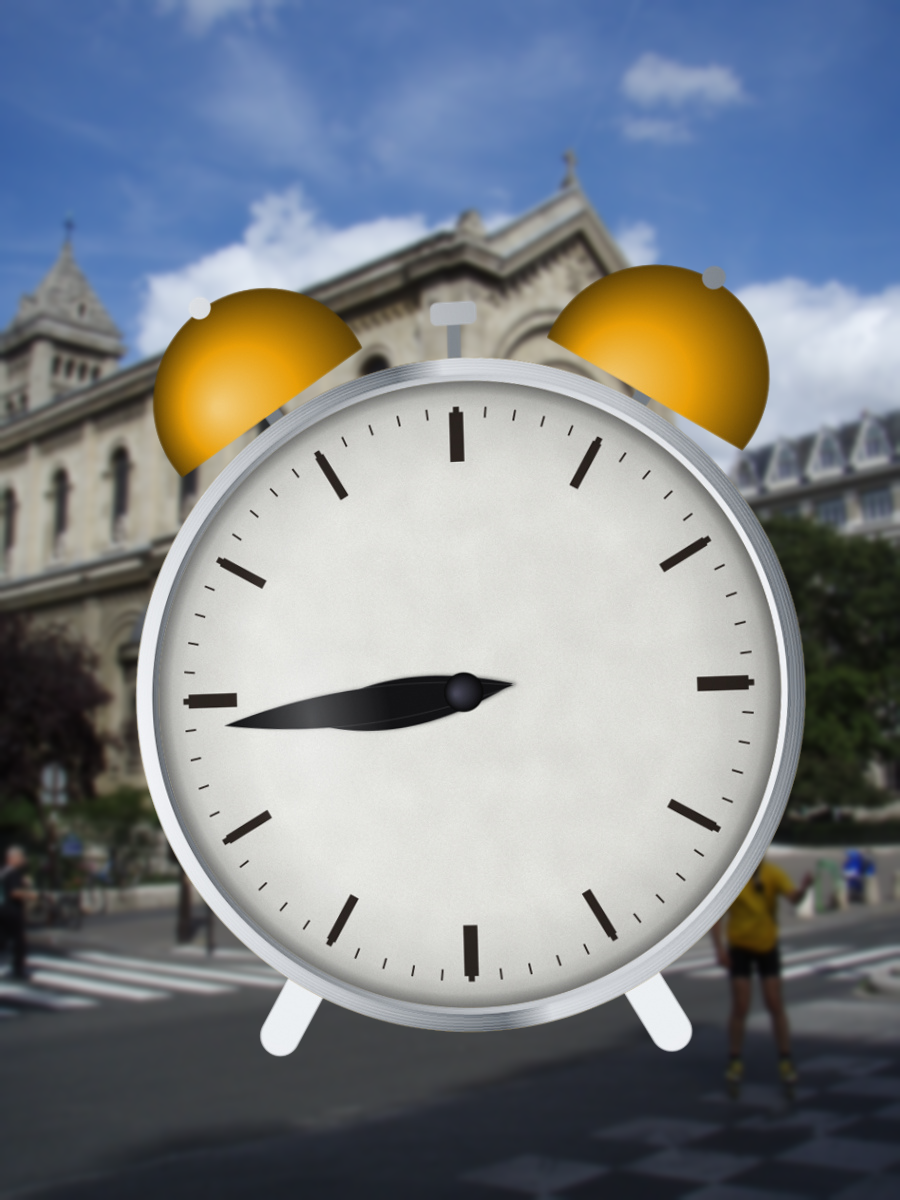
8:44
